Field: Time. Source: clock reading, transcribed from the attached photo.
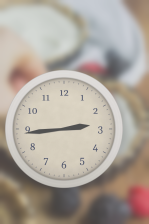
2:44
